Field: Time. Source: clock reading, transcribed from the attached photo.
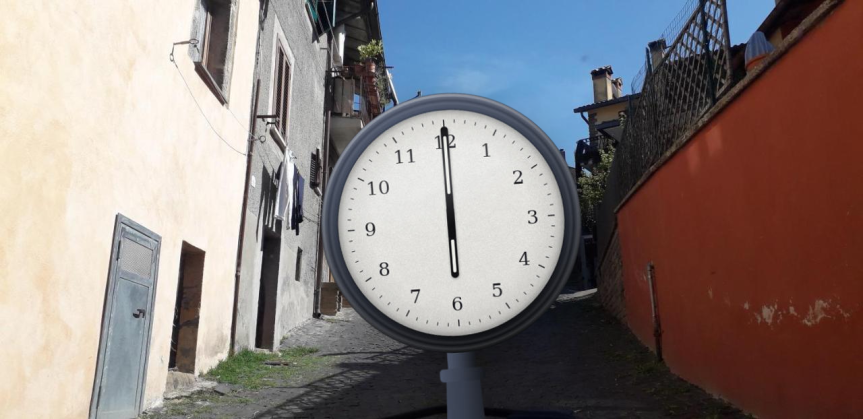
6:00
